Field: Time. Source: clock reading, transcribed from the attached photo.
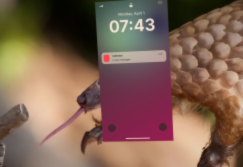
7:43
